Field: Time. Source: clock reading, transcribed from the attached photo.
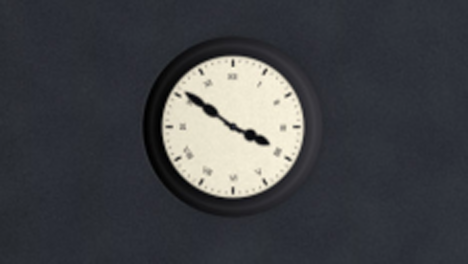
3:51
